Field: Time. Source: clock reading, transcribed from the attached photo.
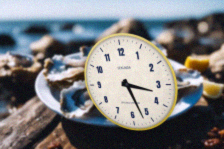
3:27
